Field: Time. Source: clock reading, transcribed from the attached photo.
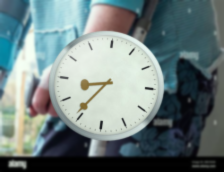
8:36
